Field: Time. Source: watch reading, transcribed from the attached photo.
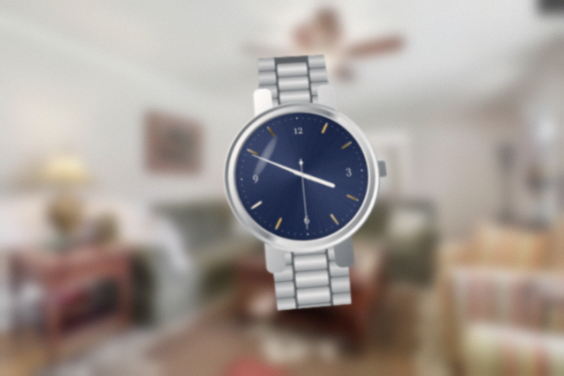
3:49:30
